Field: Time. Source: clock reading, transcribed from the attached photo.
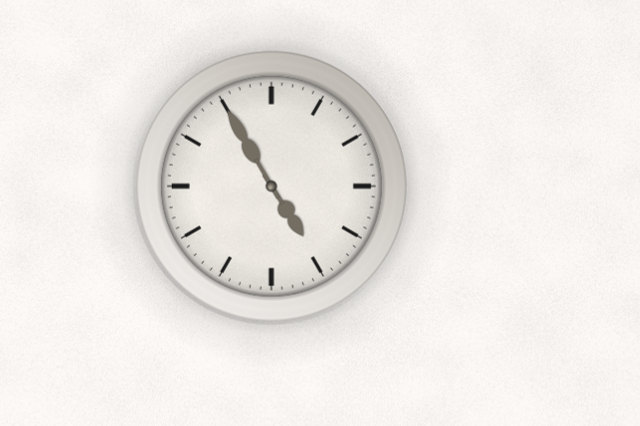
4:55
